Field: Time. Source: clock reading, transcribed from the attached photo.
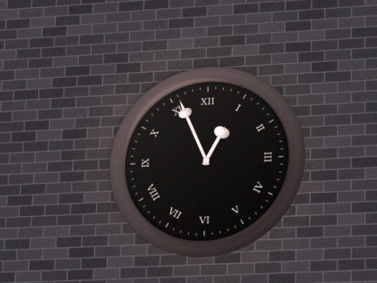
12:56
